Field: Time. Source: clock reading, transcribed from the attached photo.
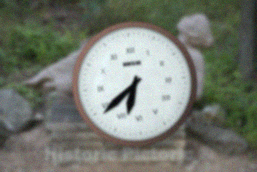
6:39
